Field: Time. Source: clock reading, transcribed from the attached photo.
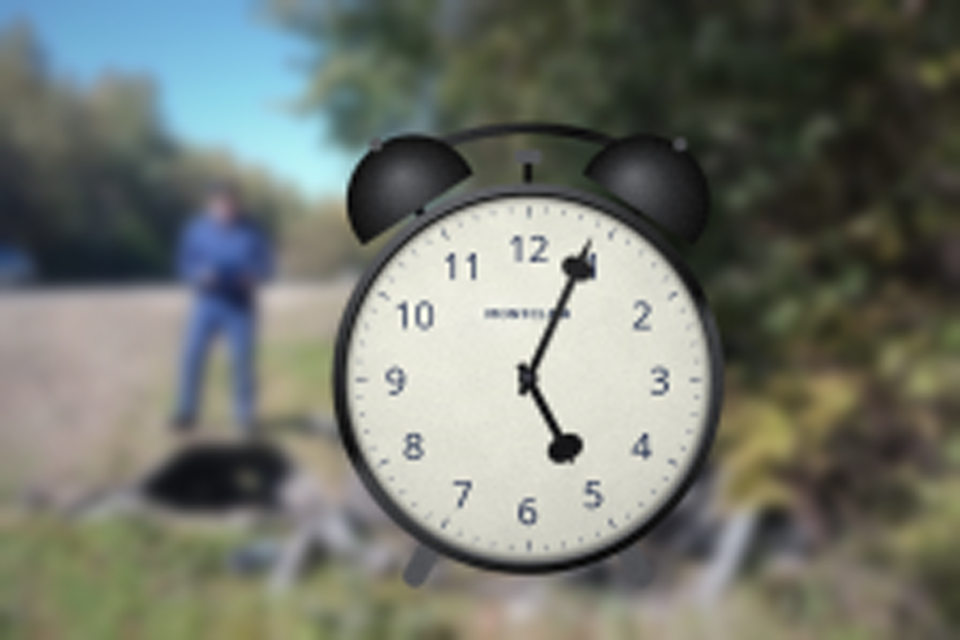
5:04
